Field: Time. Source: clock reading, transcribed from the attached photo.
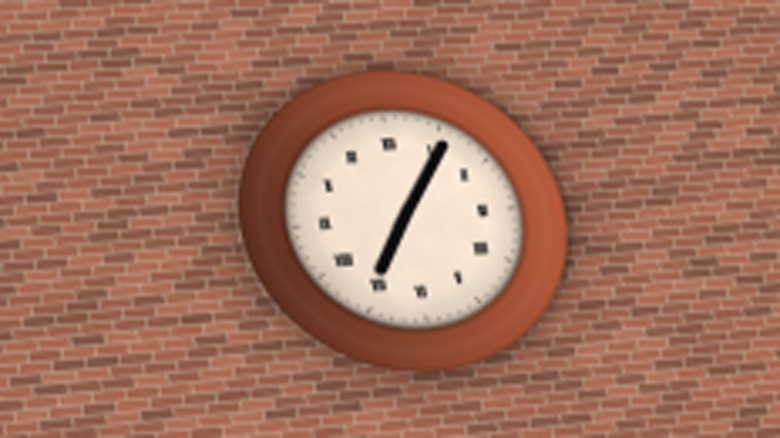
7:06
